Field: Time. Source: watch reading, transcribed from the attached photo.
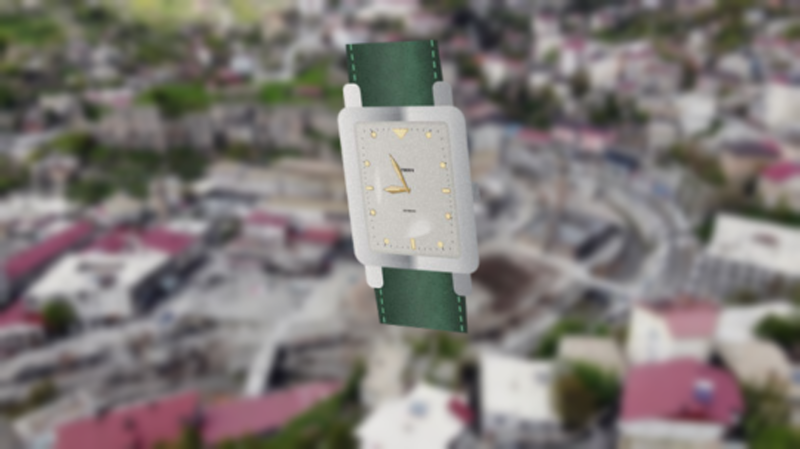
8:56
